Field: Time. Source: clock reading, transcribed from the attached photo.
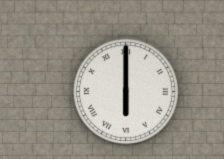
6:00
